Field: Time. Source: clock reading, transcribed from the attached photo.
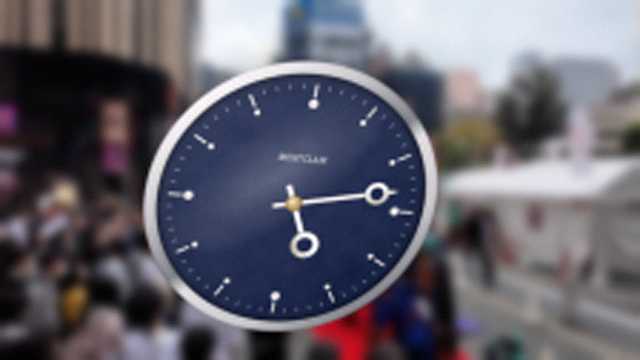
5:13
